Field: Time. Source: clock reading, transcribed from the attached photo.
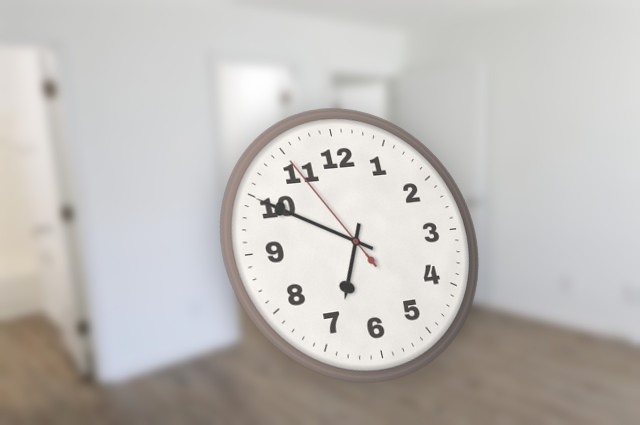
6:49:55
